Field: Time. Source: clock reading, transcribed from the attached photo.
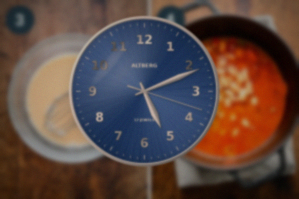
5:11:18
